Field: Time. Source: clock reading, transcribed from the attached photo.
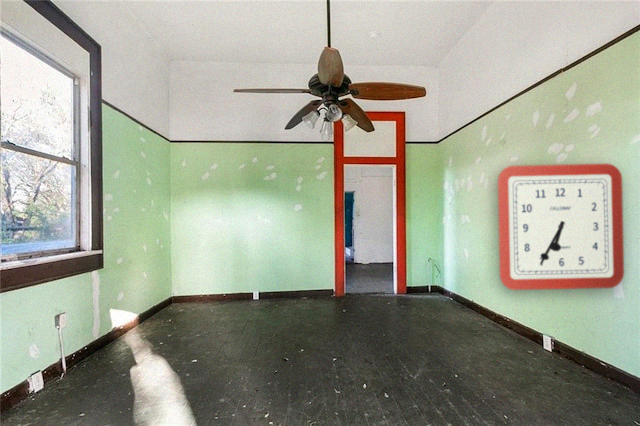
6:35
